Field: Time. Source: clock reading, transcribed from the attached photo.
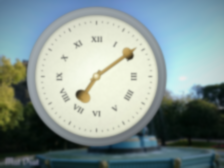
7:09
